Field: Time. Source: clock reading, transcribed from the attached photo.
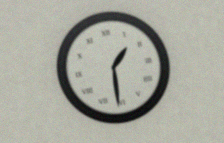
1:31
